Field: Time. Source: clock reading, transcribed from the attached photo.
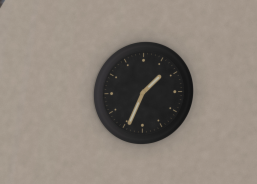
1:34
